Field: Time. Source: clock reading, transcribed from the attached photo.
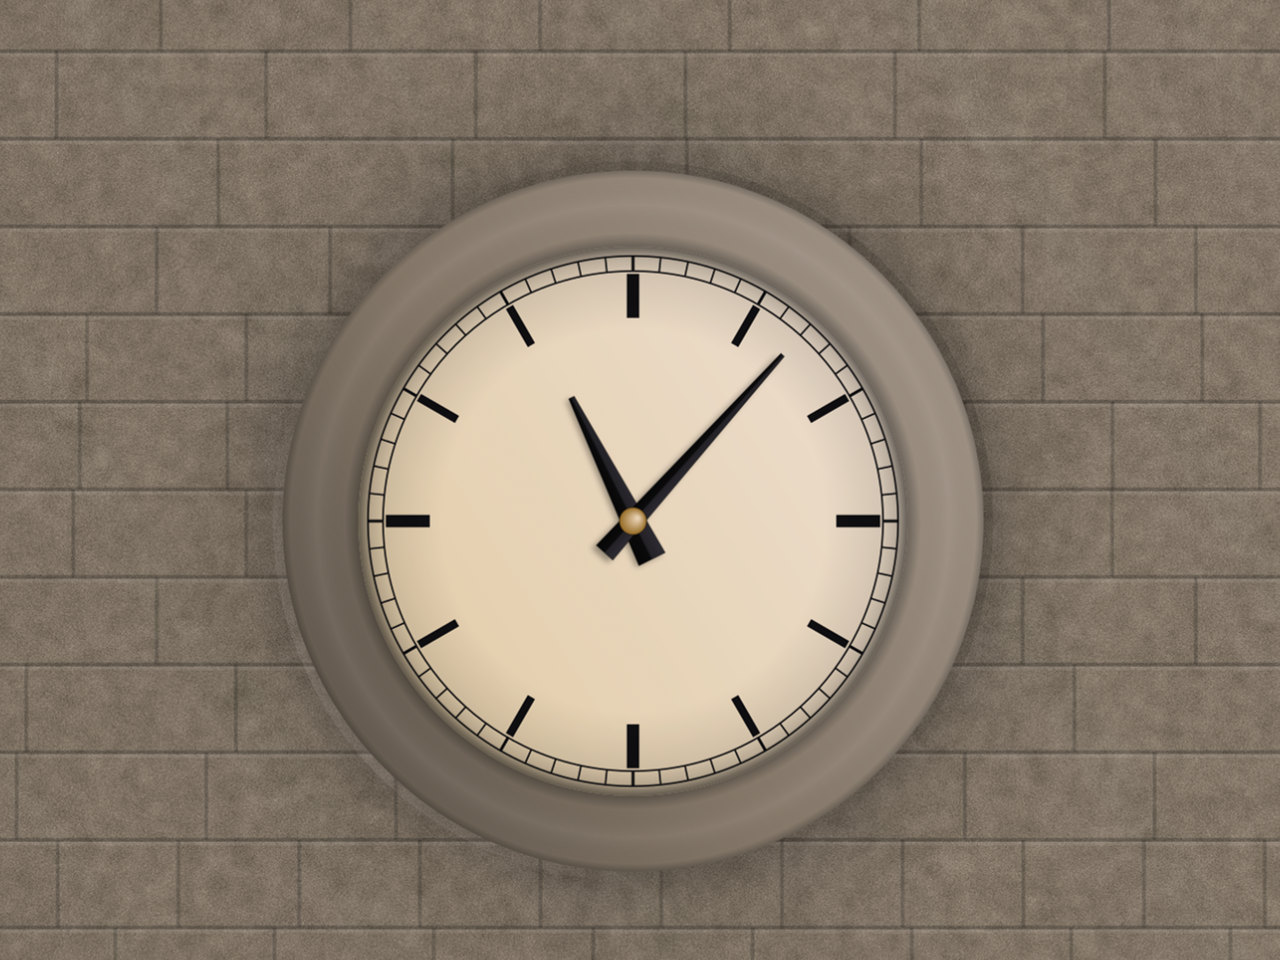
11:07
